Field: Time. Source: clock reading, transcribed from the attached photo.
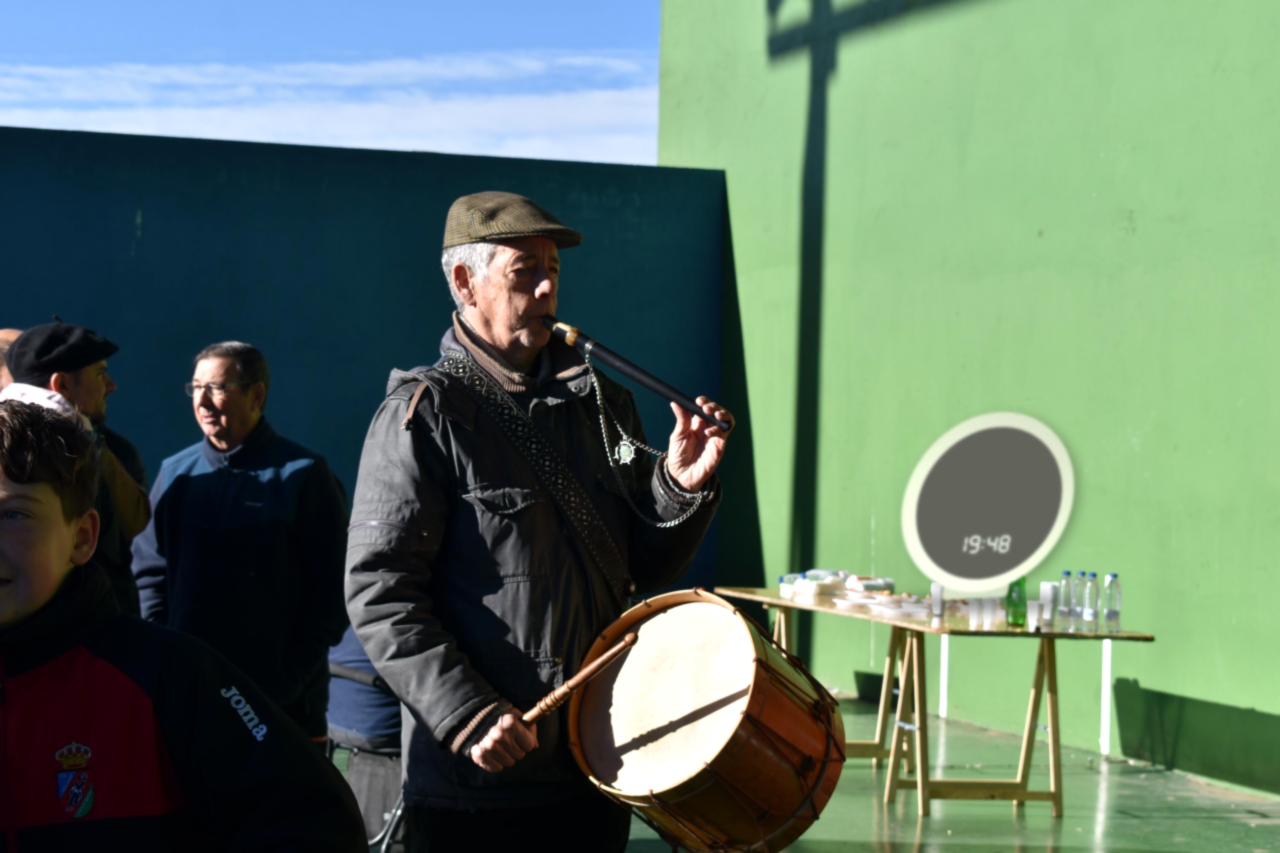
19:48
